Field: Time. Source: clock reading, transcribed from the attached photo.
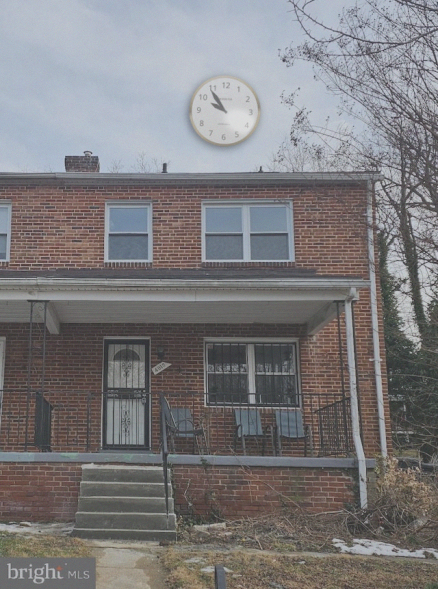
9:54
